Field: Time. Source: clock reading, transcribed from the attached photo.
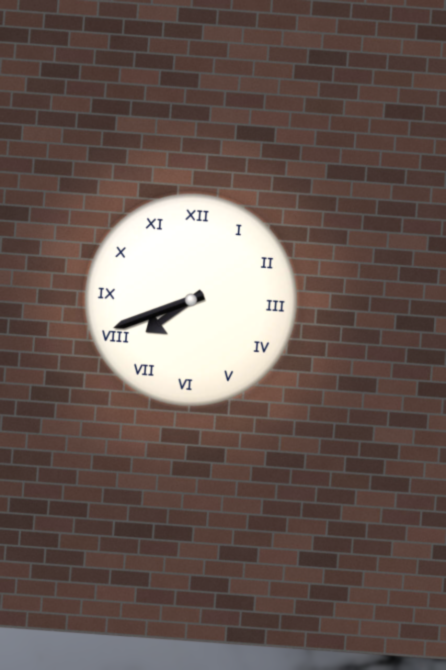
7:41
